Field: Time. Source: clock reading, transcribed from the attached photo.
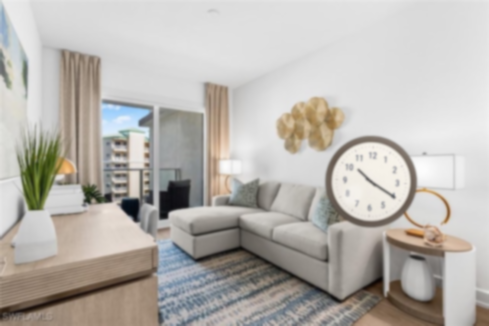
10:20
